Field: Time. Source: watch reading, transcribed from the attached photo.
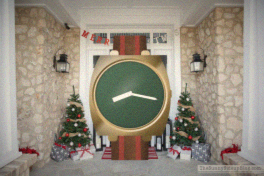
8:17
